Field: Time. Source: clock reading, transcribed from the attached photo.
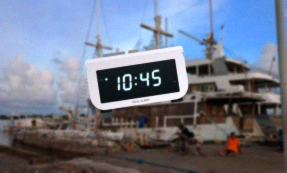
10:45
